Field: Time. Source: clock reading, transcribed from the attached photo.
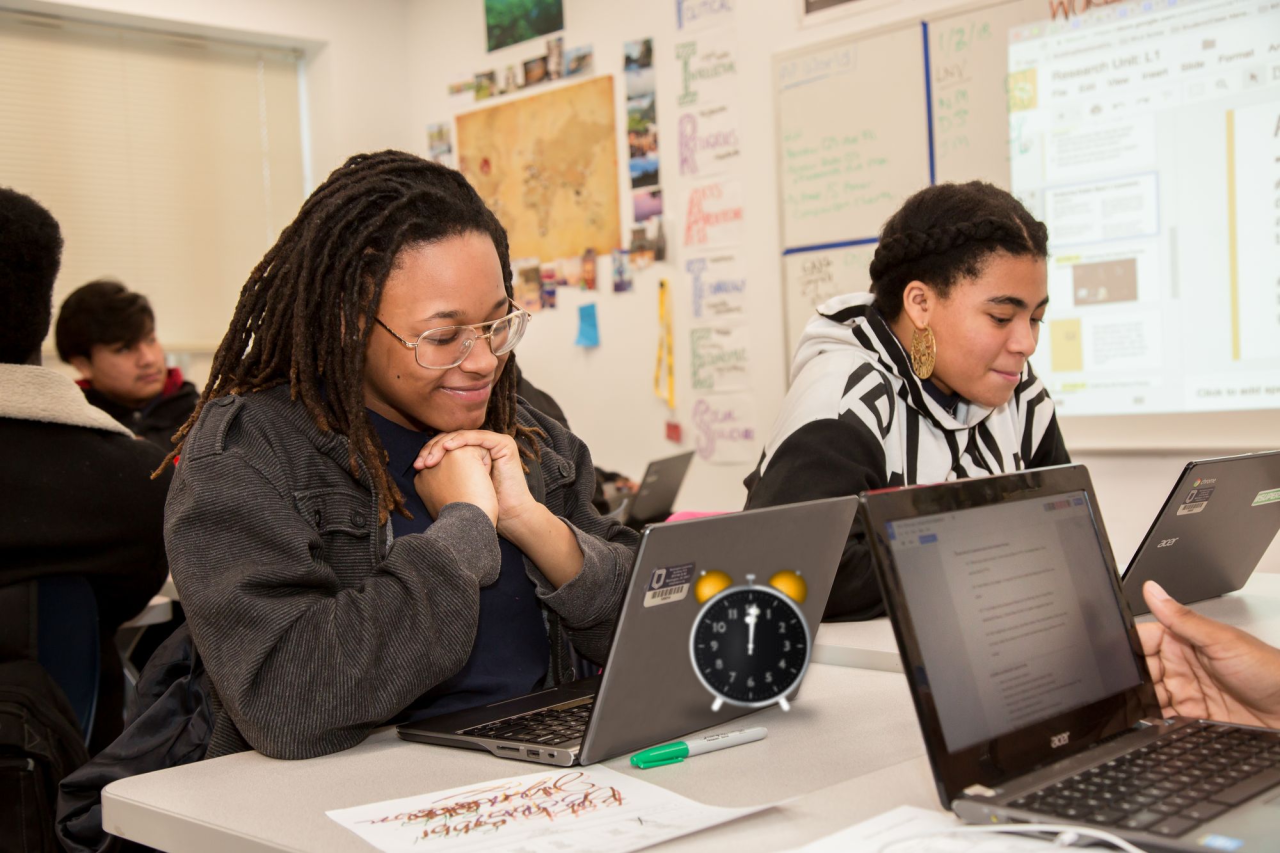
12:01
